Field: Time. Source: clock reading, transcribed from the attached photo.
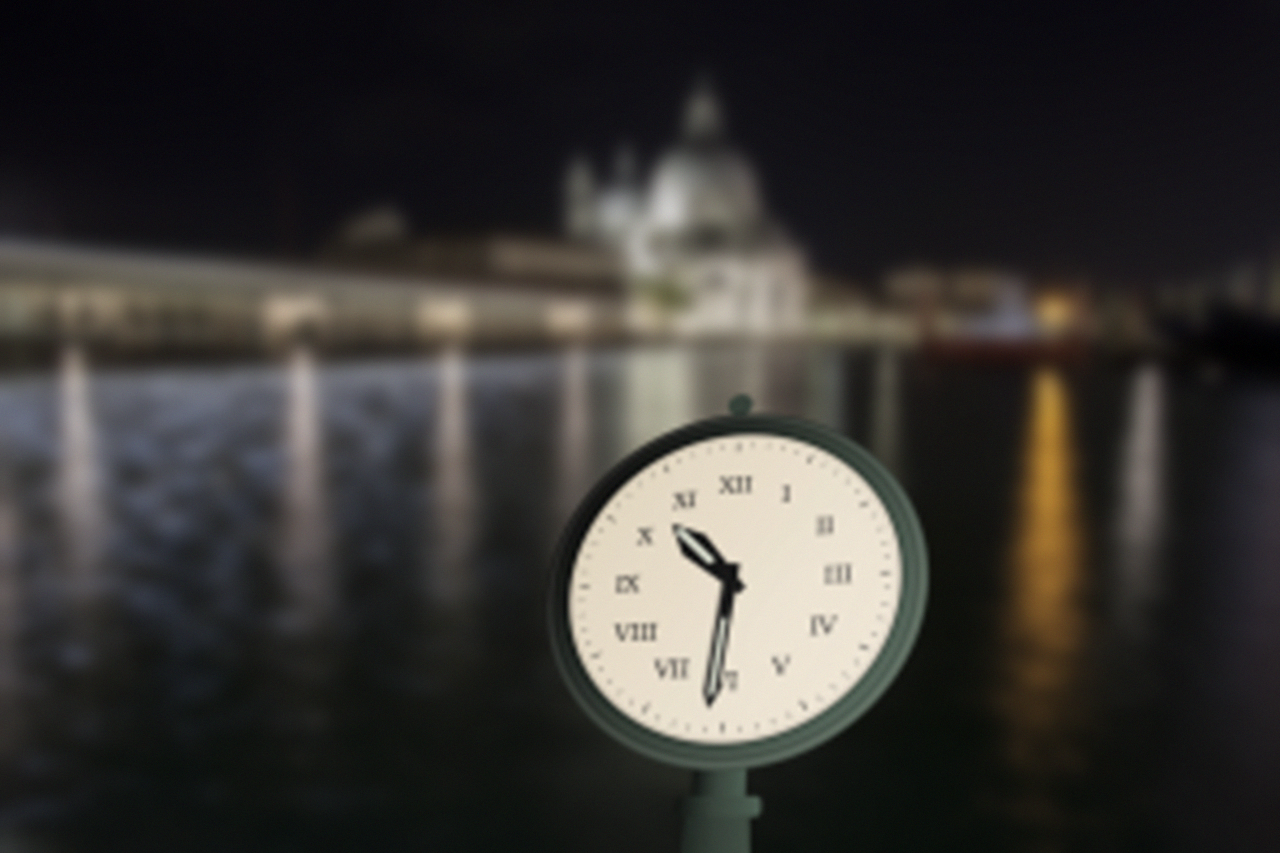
10:31
